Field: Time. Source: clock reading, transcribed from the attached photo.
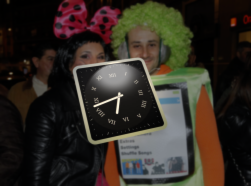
6:43
